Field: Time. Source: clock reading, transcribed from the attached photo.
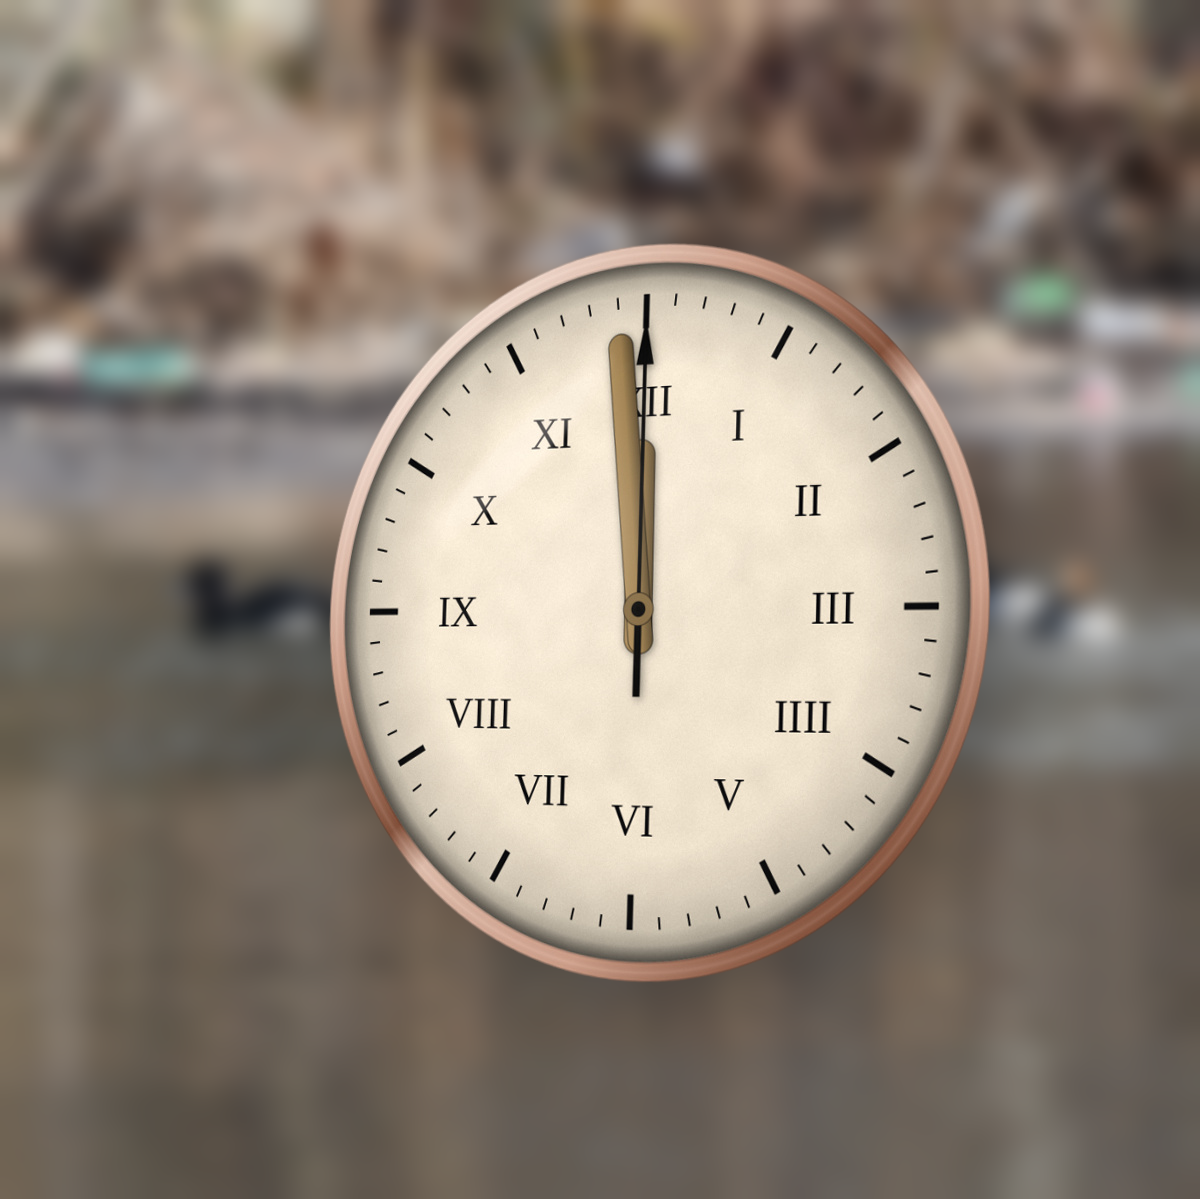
11:59:00
